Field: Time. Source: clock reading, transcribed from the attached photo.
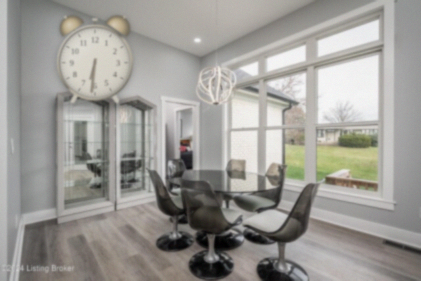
6:31
